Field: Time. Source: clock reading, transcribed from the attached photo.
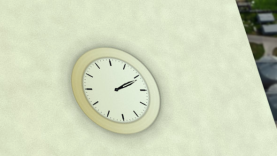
2:11
